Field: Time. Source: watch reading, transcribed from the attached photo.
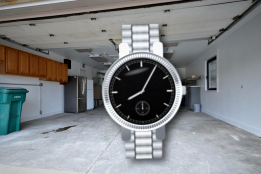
8:05
